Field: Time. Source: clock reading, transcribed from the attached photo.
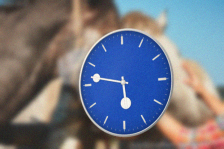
5:47
